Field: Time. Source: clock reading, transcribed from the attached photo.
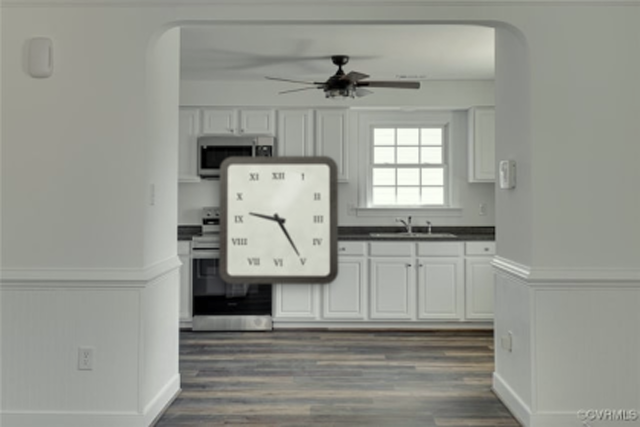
9:25
